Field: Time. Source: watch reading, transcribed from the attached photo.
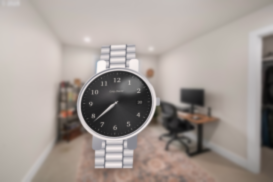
7:38
